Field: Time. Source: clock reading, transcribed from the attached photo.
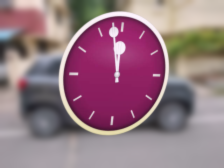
11:58
